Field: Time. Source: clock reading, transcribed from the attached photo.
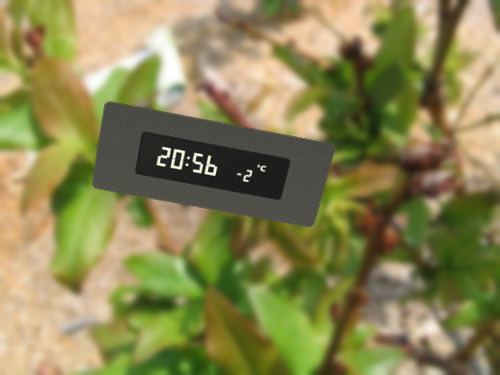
20:56
